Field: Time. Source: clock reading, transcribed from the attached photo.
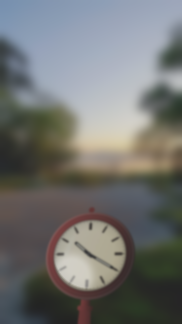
10:20
